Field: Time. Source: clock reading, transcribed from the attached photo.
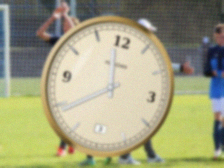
11:39
